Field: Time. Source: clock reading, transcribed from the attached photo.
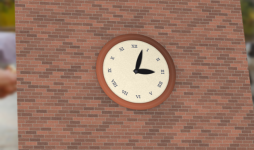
3:03
